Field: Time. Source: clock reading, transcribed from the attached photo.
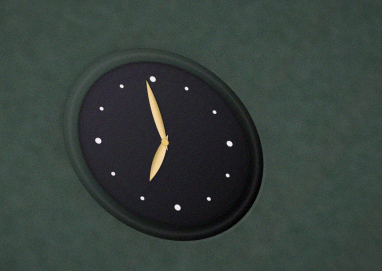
6:59
